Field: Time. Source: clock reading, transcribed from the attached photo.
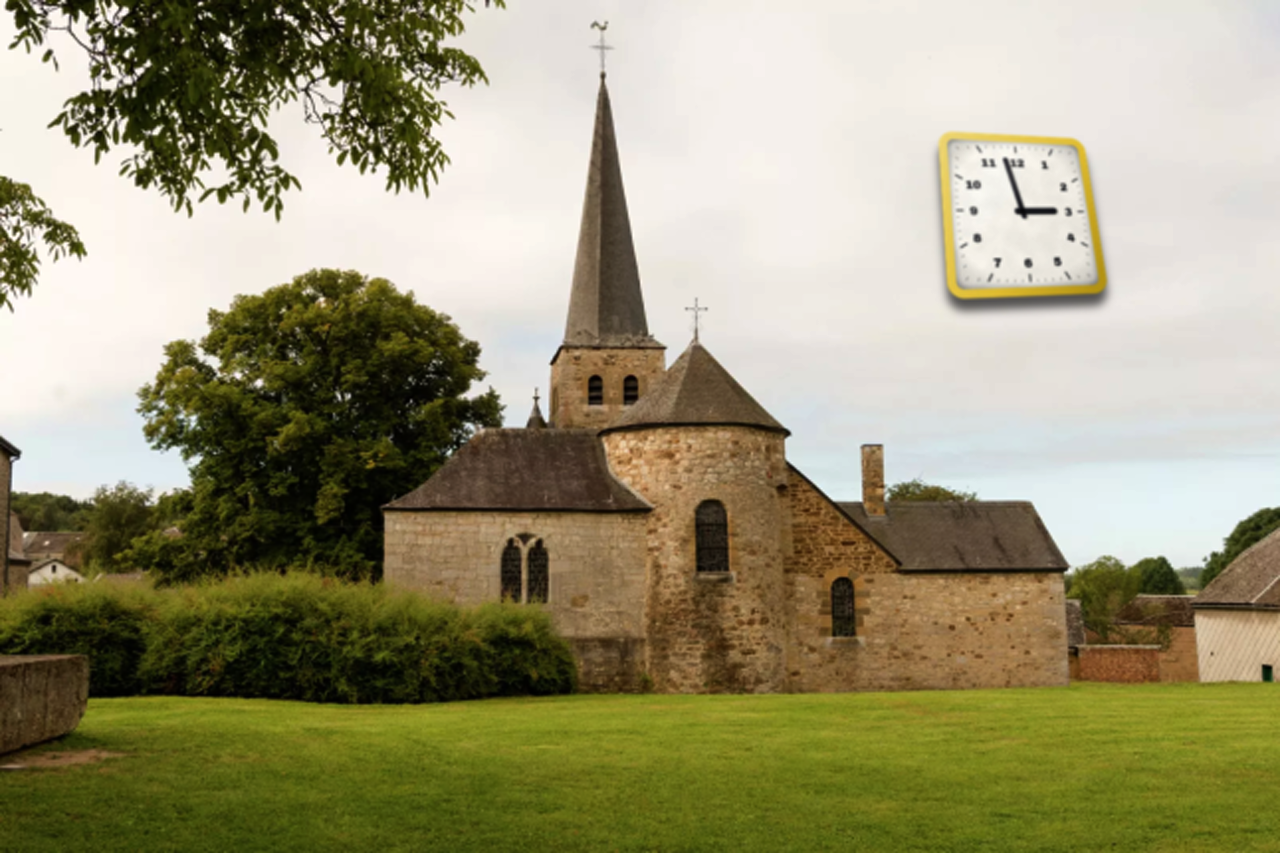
2:58
